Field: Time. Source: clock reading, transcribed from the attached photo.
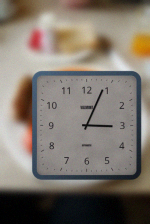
3:04
